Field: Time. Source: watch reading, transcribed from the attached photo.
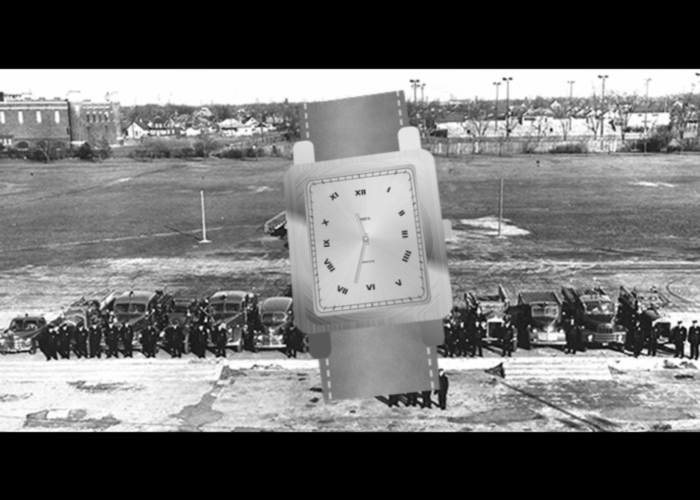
11:33
